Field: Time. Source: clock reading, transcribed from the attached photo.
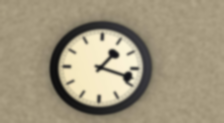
1:18
